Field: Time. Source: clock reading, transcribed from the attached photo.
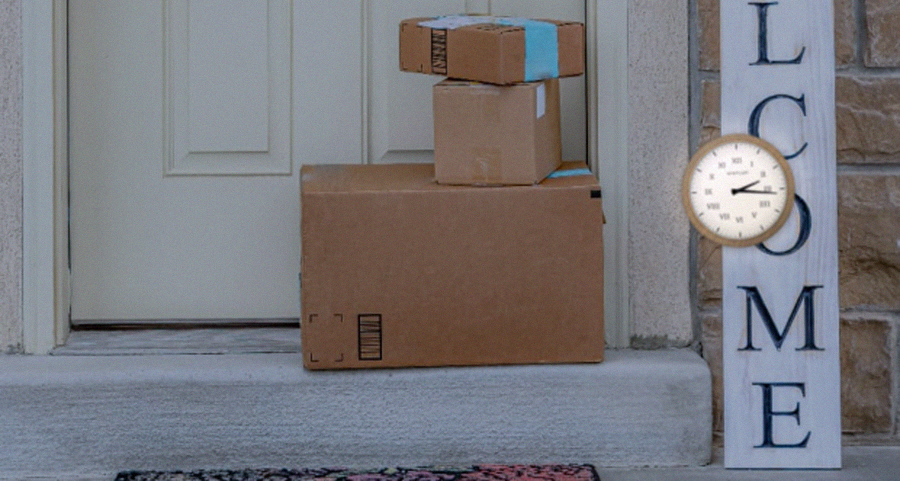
2:16
